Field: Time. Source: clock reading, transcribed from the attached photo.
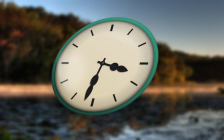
3:32
